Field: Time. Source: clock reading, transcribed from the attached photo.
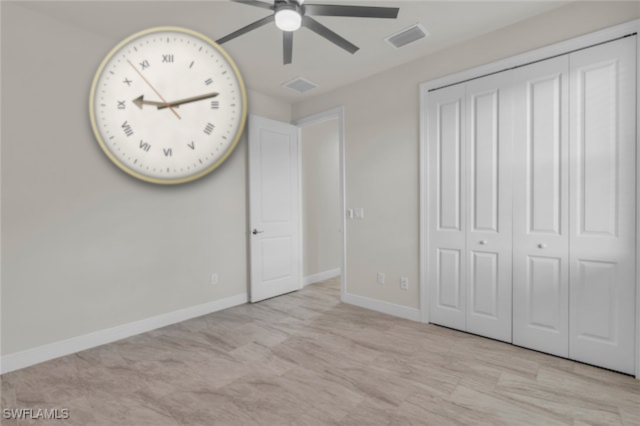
9:12:53
